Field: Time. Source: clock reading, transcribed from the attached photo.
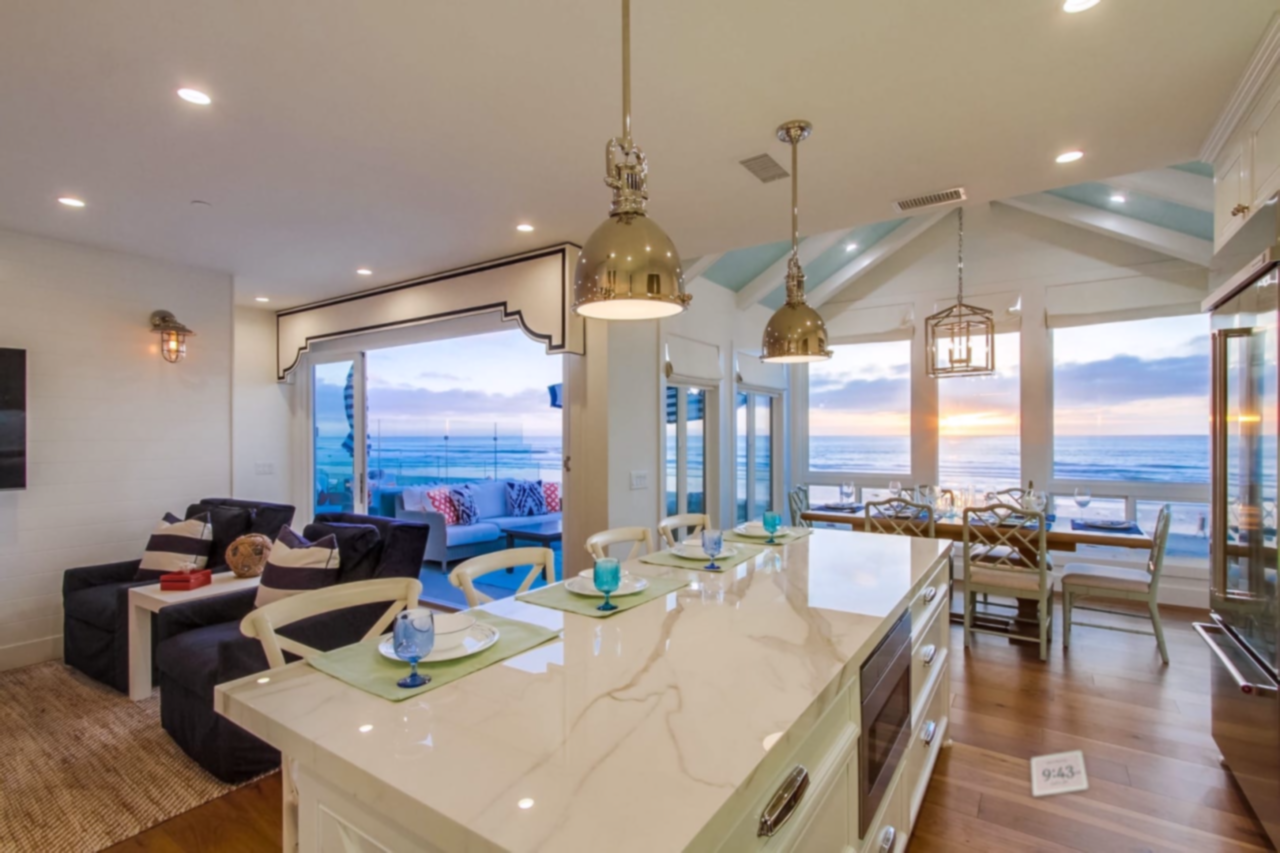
9:43
